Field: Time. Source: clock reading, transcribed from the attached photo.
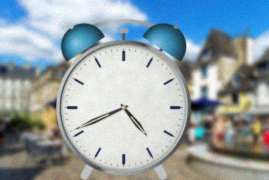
4:41
